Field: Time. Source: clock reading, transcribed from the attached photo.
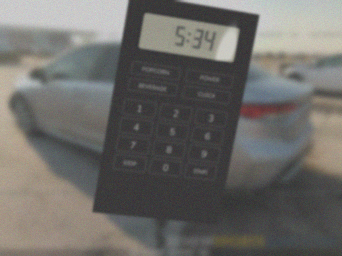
5:34
